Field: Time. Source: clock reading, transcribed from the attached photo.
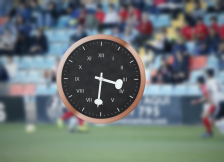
3:31
